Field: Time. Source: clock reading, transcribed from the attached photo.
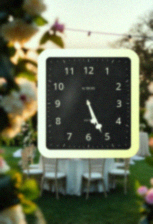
5:26
